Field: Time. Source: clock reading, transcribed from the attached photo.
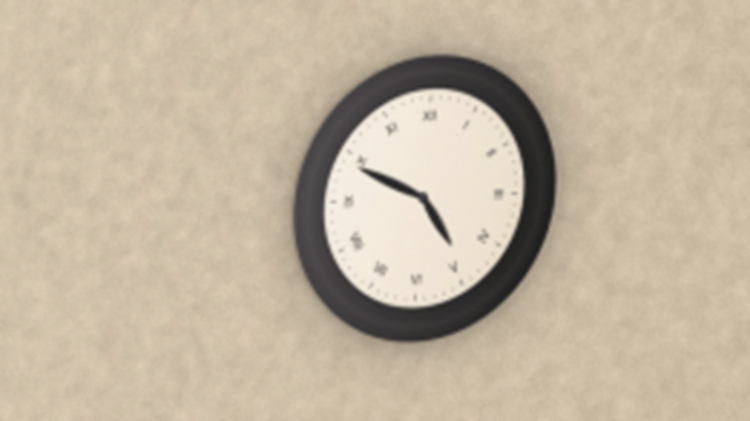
4:49
